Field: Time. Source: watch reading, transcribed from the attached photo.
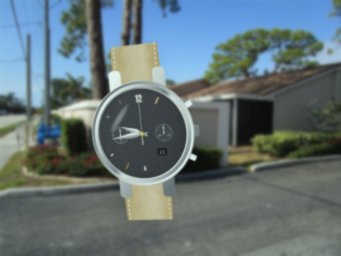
9:44
